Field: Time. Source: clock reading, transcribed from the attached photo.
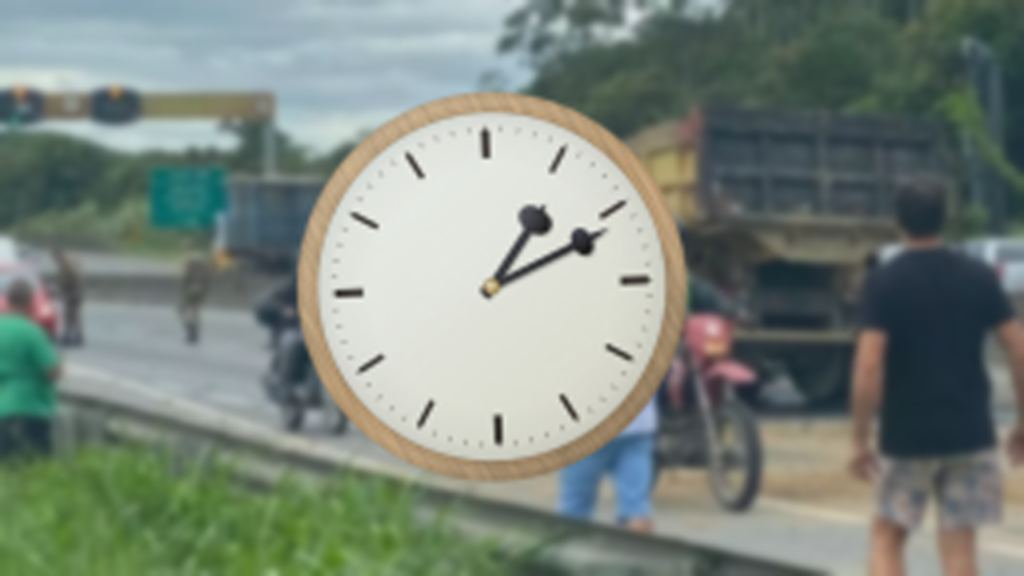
1:11
